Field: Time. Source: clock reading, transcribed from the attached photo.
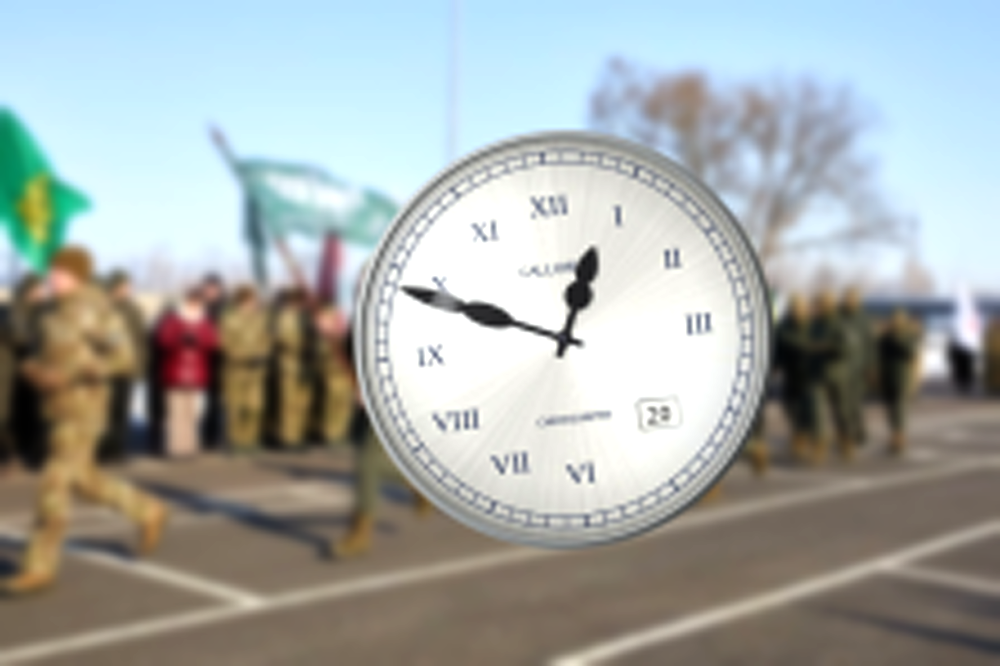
12:49
